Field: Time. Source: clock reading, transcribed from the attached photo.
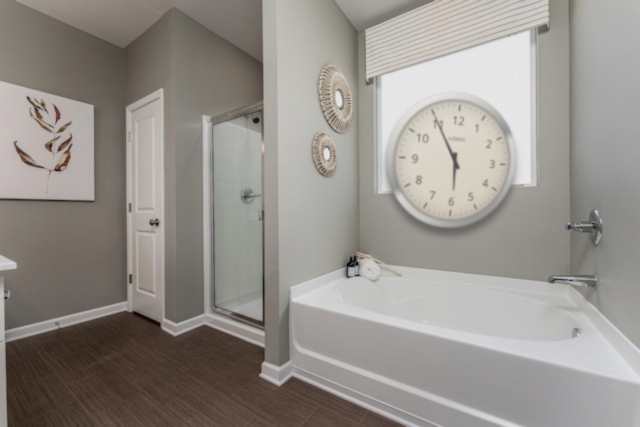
5:55
